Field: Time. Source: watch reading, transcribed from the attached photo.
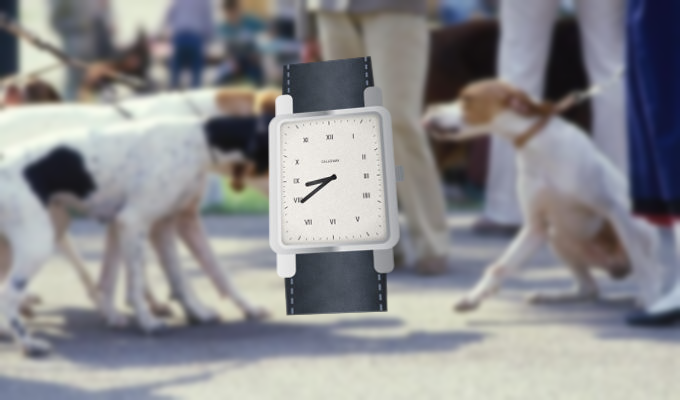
8:39
